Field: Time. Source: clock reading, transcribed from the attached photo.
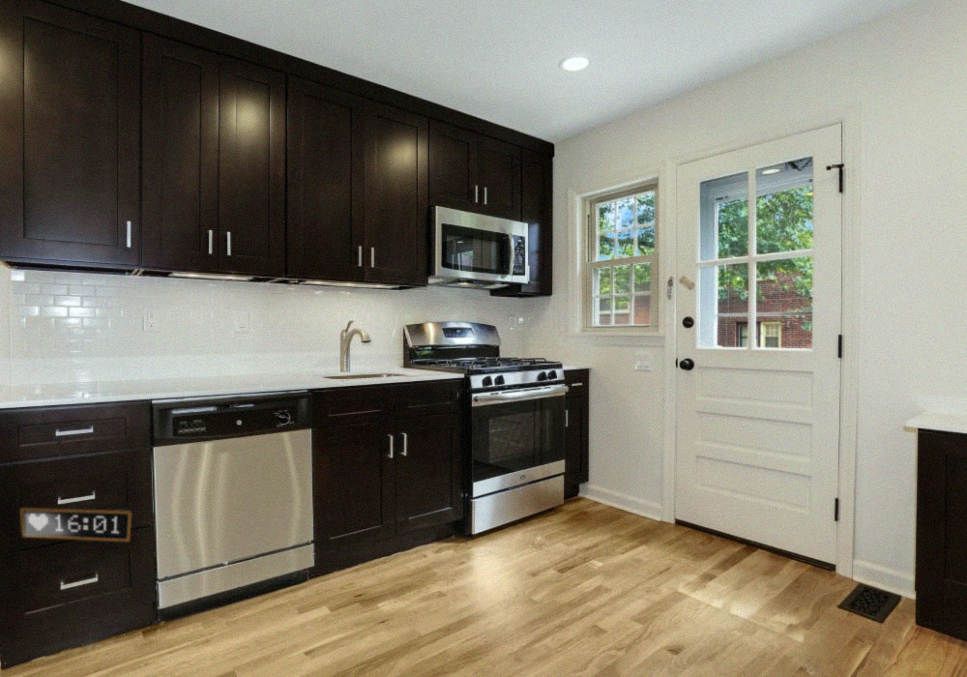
16:01
